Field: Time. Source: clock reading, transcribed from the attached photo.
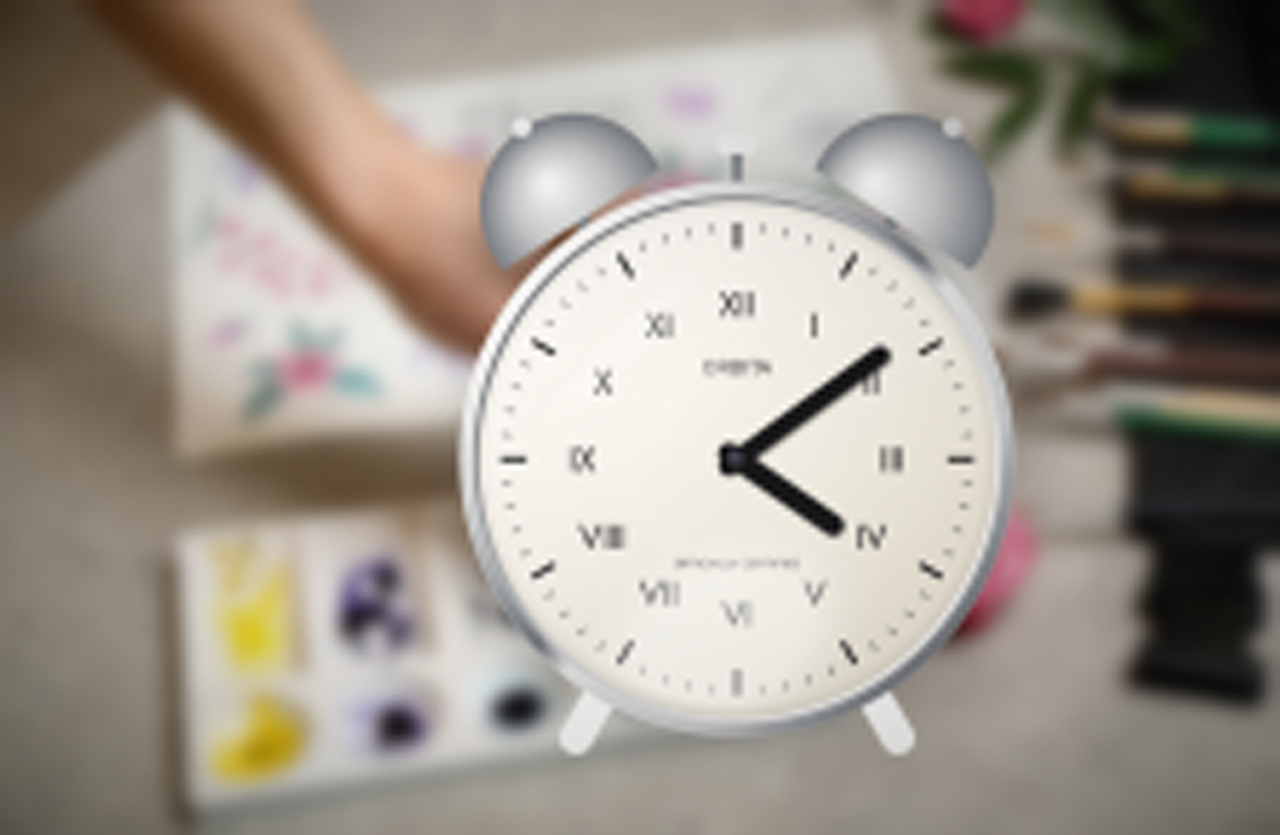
4:09
